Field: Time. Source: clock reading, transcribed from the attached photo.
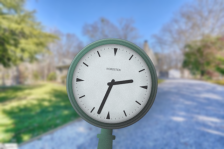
2:33
